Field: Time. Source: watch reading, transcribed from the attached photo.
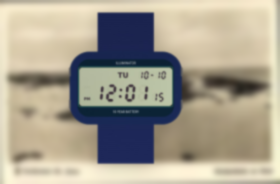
12:01
